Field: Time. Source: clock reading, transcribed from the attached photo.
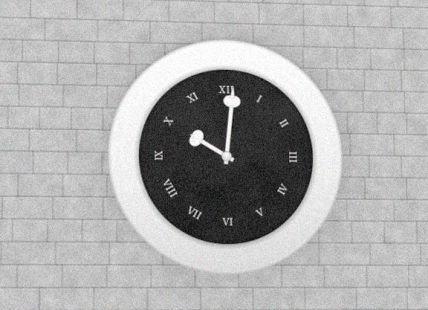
10:01
